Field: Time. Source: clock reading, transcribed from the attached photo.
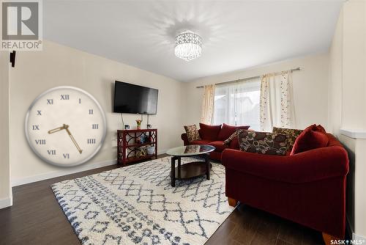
8:25
